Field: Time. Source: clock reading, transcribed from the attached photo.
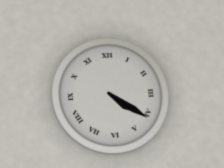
4:21
